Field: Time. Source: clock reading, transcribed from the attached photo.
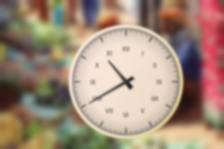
10:40
